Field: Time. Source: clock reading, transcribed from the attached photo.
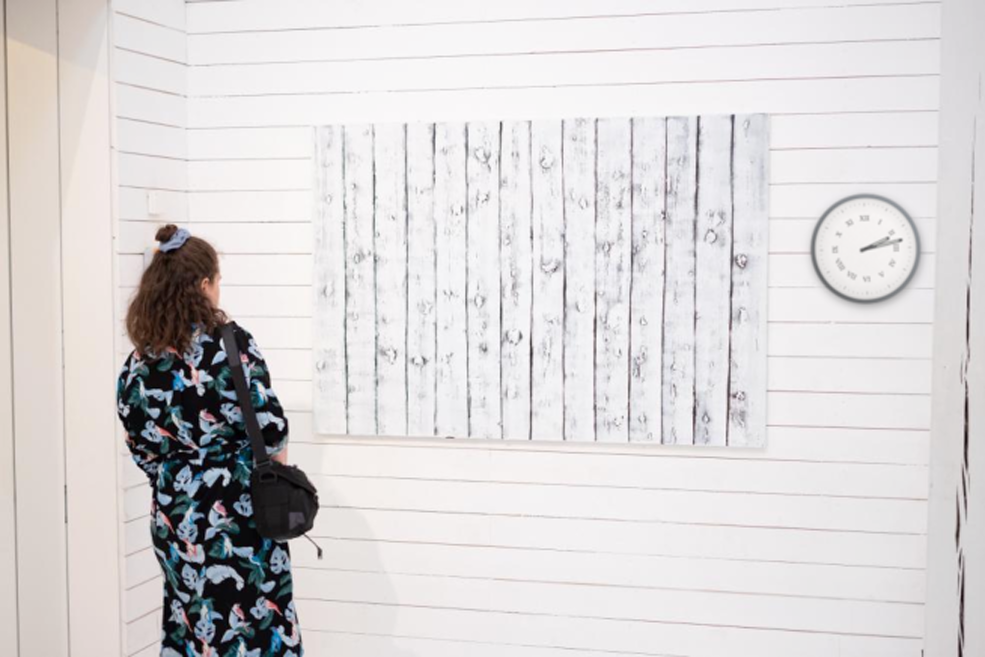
2:13
